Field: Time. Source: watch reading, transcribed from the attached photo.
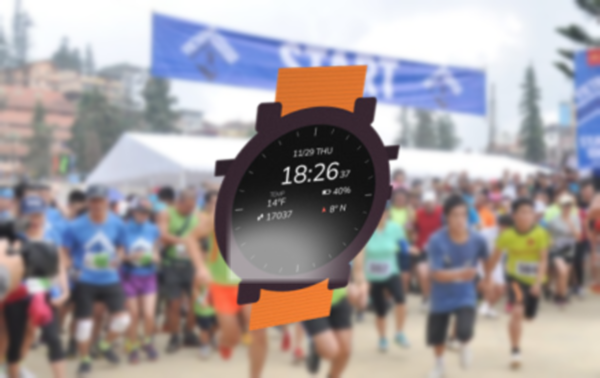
18:26
